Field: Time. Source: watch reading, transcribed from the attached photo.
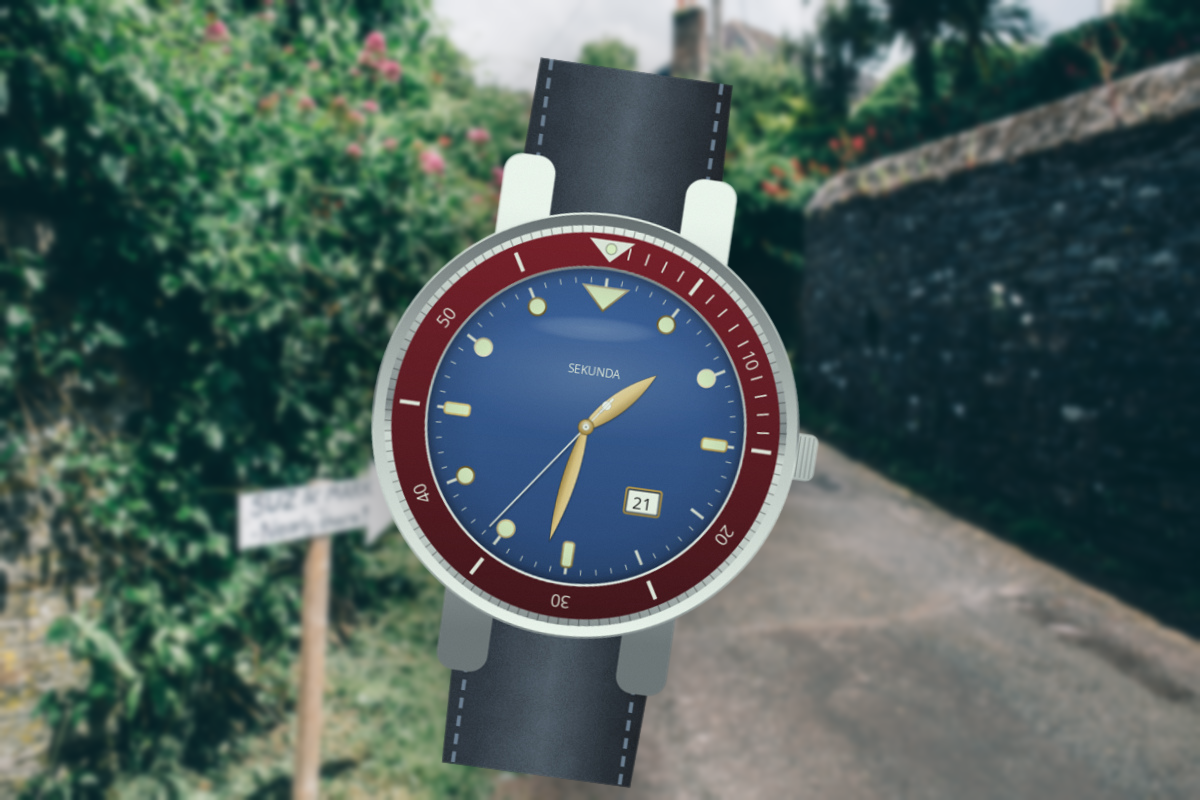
1:31:36
